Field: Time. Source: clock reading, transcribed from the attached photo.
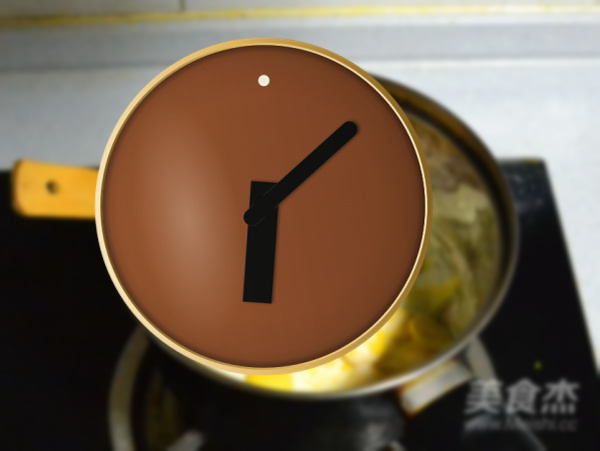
6:08
